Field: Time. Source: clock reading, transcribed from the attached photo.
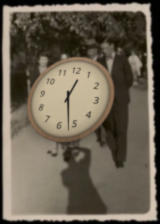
12:27
